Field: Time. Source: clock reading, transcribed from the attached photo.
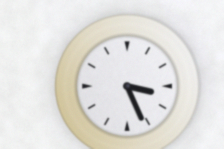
3:26
